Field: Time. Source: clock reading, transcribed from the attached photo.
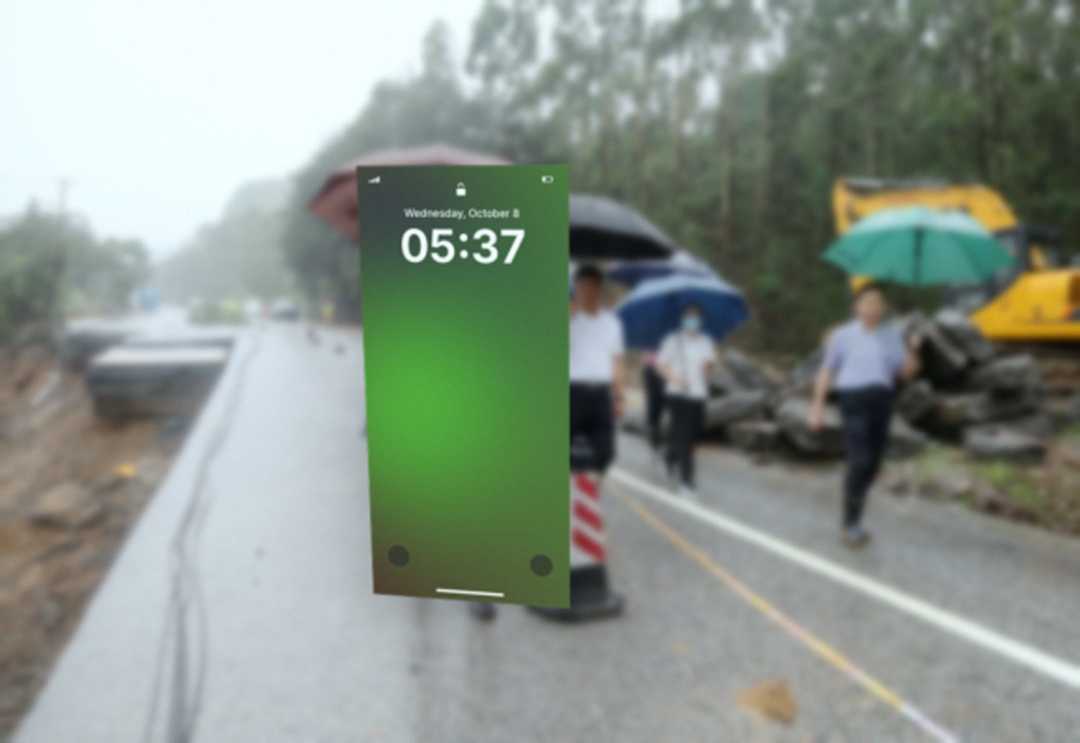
5:37
